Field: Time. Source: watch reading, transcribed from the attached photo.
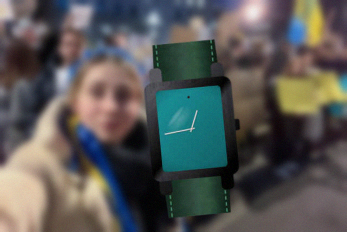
12:44
